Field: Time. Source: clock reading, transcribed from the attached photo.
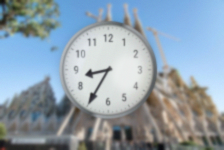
8:35
